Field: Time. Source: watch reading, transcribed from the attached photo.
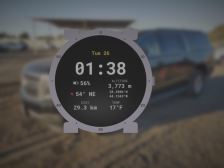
1:38
